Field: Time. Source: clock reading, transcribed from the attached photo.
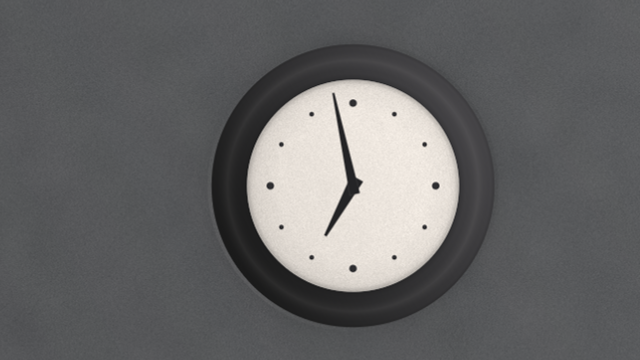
6:58
